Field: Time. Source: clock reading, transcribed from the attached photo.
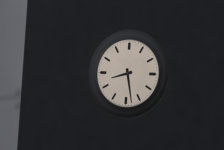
8:28
